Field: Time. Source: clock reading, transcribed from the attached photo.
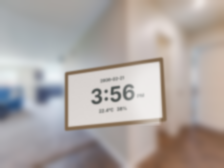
3:56
